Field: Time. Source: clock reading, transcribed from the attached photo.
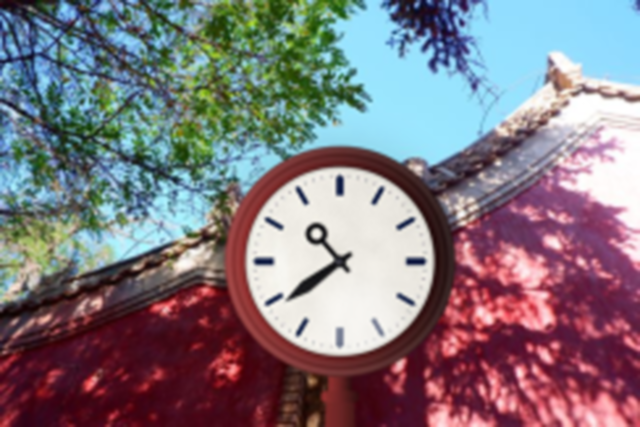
10:39
